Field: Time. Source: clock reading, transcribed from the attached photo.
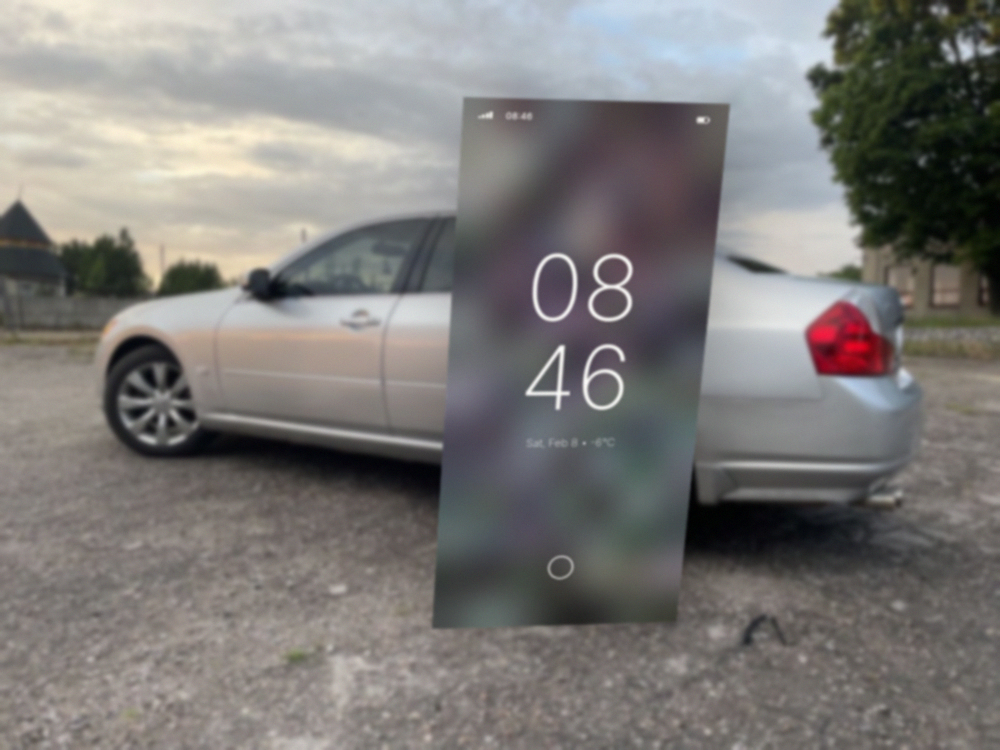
8:46
